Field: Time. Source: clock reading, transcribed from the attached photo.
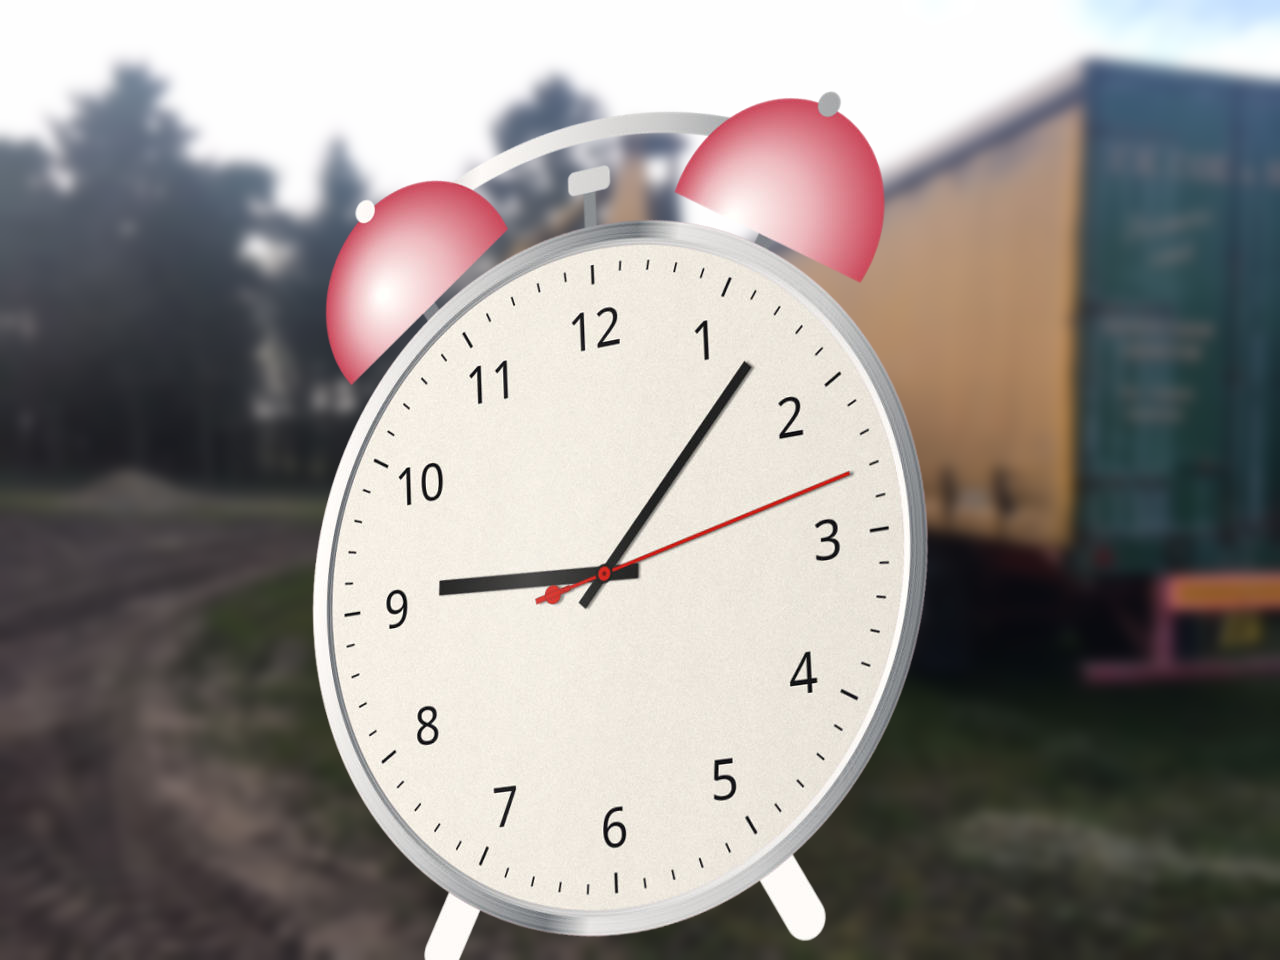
9:07:13
